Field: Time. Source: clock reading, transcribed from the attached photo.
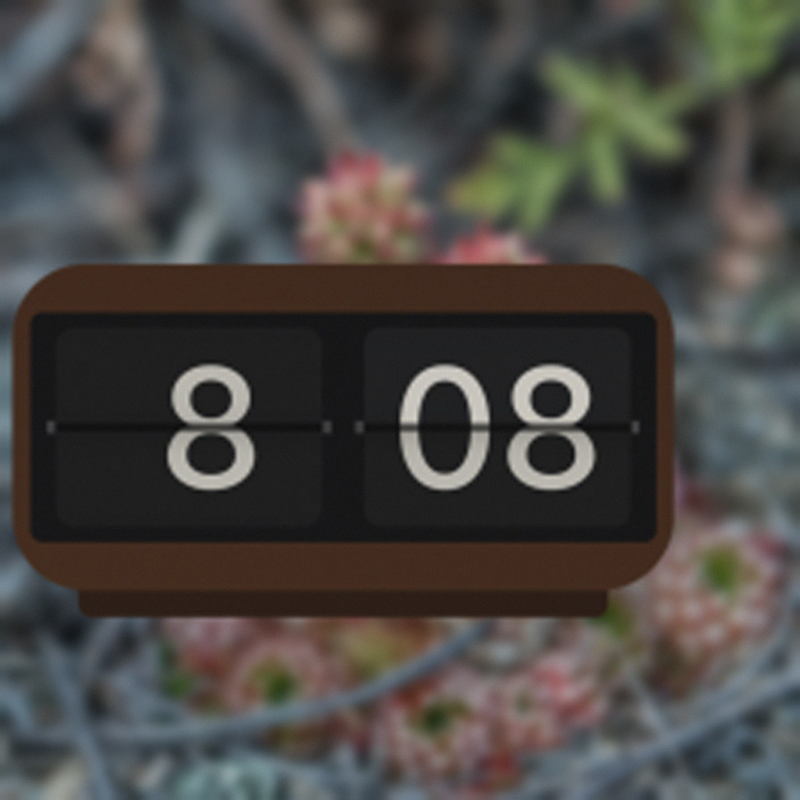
8:08
